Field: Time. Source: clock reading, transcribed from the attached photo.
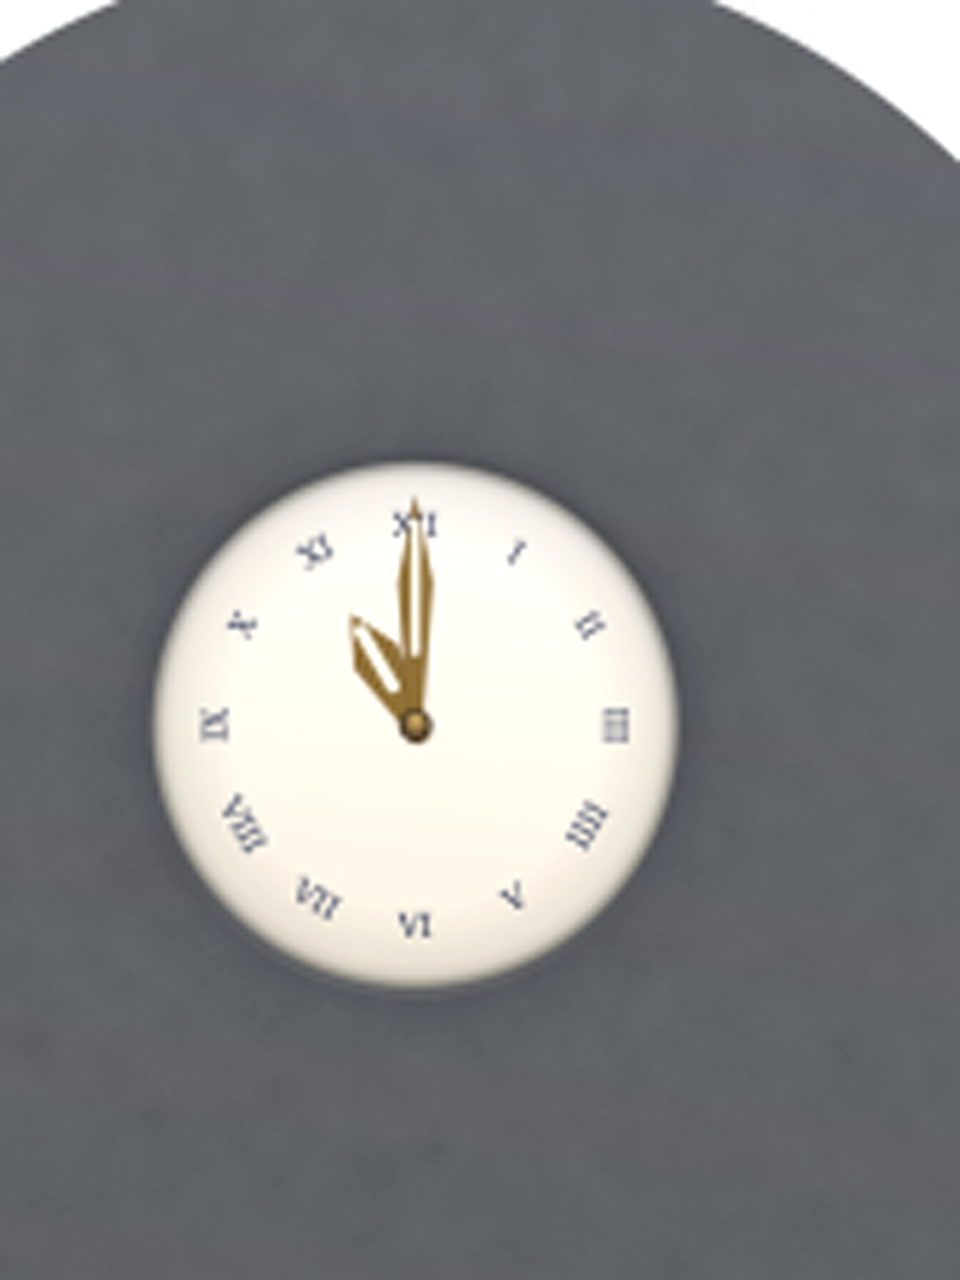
11:00
